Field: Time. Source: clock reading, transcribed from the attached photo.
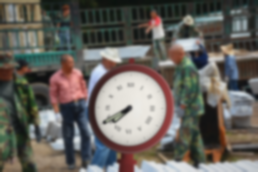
7:40
